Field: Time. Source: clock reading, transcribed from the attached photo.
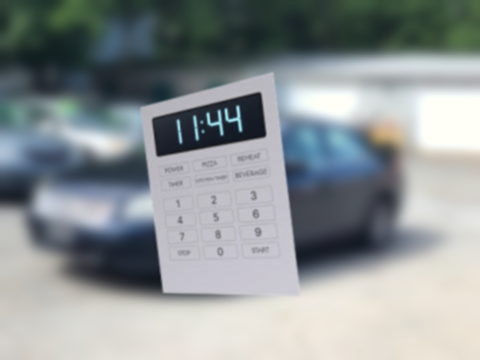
11:44
